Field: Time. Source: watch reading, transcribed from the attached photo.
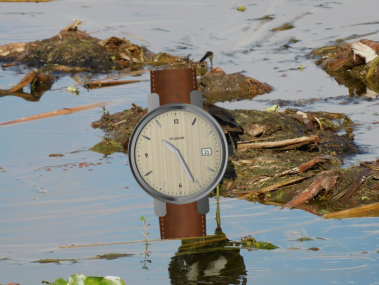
10:26
